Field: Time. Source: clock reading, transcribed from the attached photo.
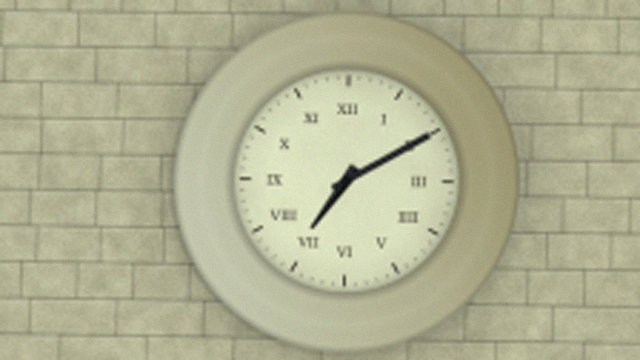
7:10
